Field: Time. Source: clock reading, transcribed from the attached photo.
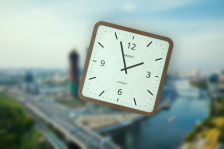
1:56
